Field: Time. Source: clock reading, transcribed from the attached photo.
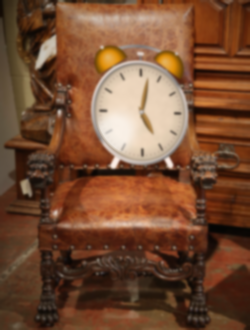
5:02
